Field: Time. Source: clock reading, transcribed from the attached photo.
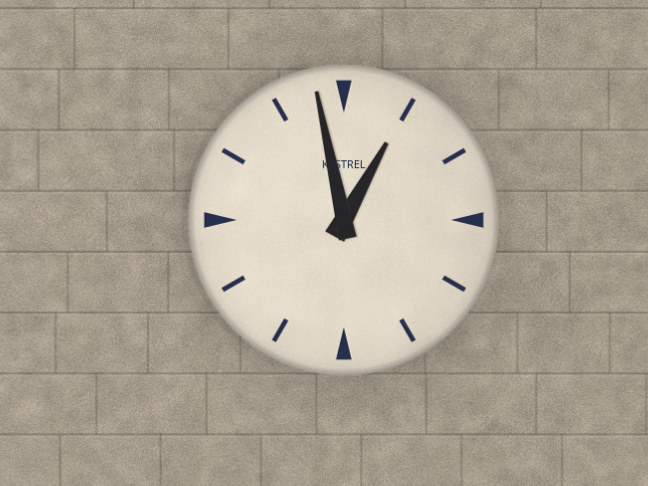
12:58
